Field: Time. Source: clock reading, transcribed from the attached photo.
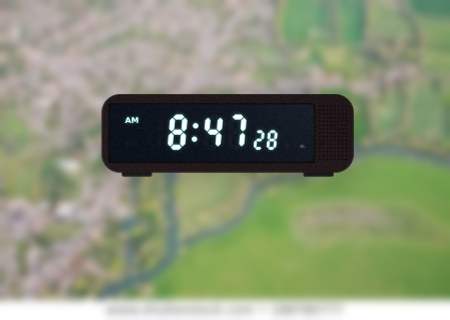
8:47:28
